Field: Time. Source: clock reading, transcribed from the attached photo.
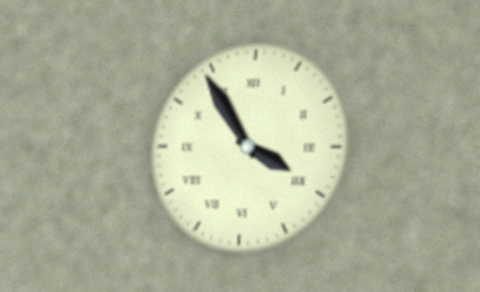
3:54
